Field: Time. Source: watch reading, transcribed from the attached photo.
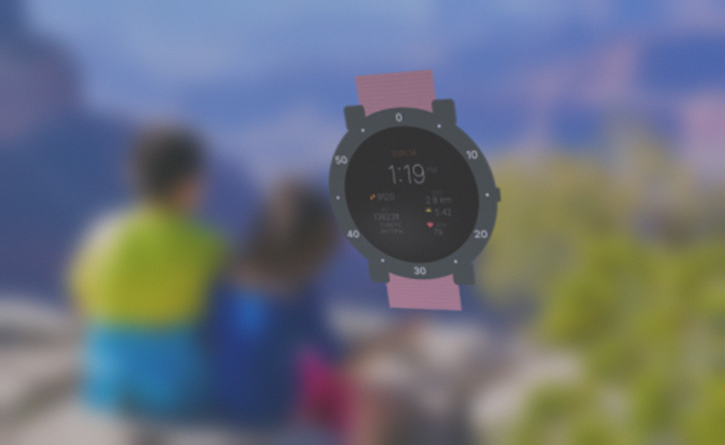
1:19
